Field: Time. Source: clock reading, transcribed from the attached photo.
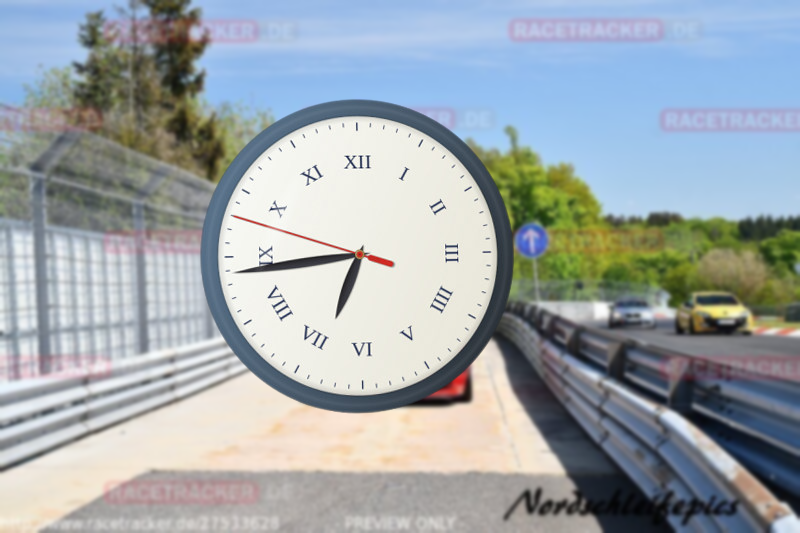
6:43:48
